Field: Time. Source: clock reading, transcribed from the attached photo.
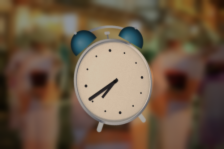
7:41
